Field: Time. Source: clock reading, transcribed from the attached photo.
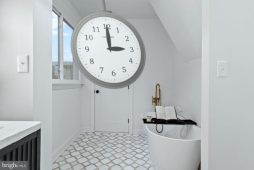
3:00
